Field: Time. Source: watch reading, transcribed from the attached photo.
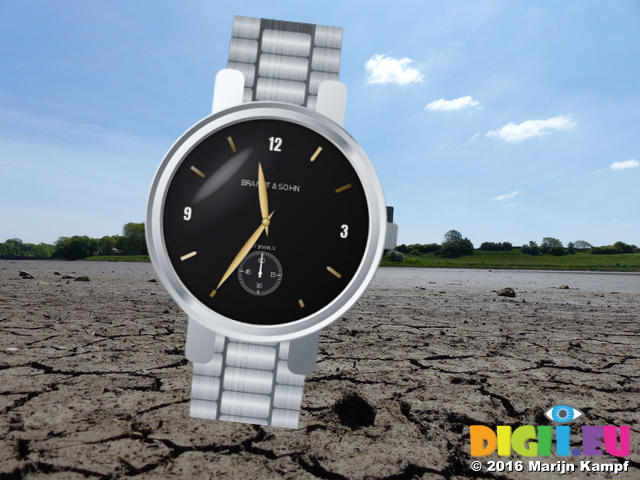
11:35
